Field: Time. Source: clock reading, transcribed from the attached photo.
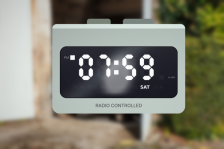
7:59
